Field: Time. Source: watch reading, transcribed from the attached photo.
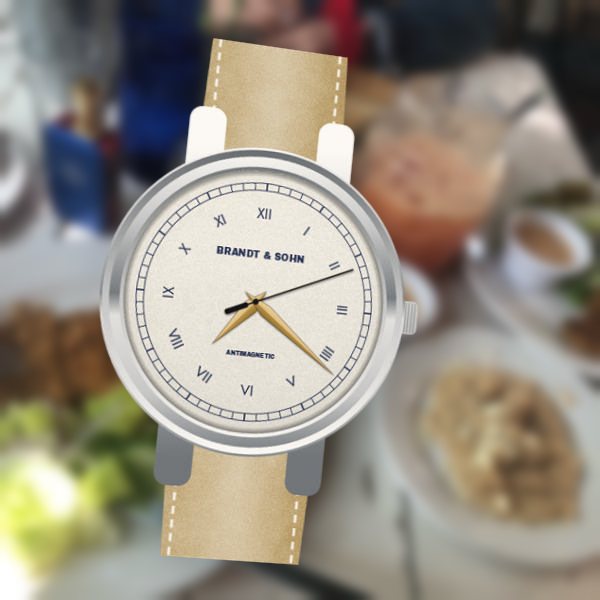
7:21:11
